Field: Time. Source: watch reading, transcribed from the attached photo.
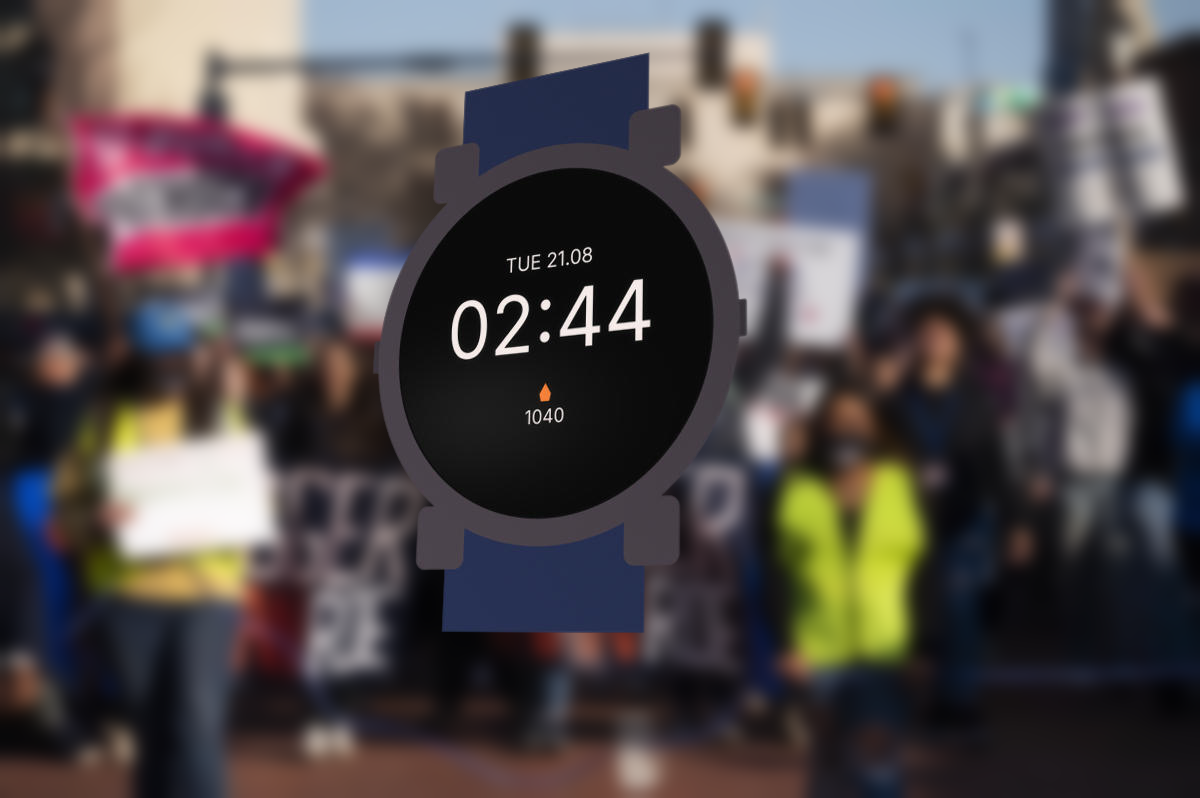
2:44
